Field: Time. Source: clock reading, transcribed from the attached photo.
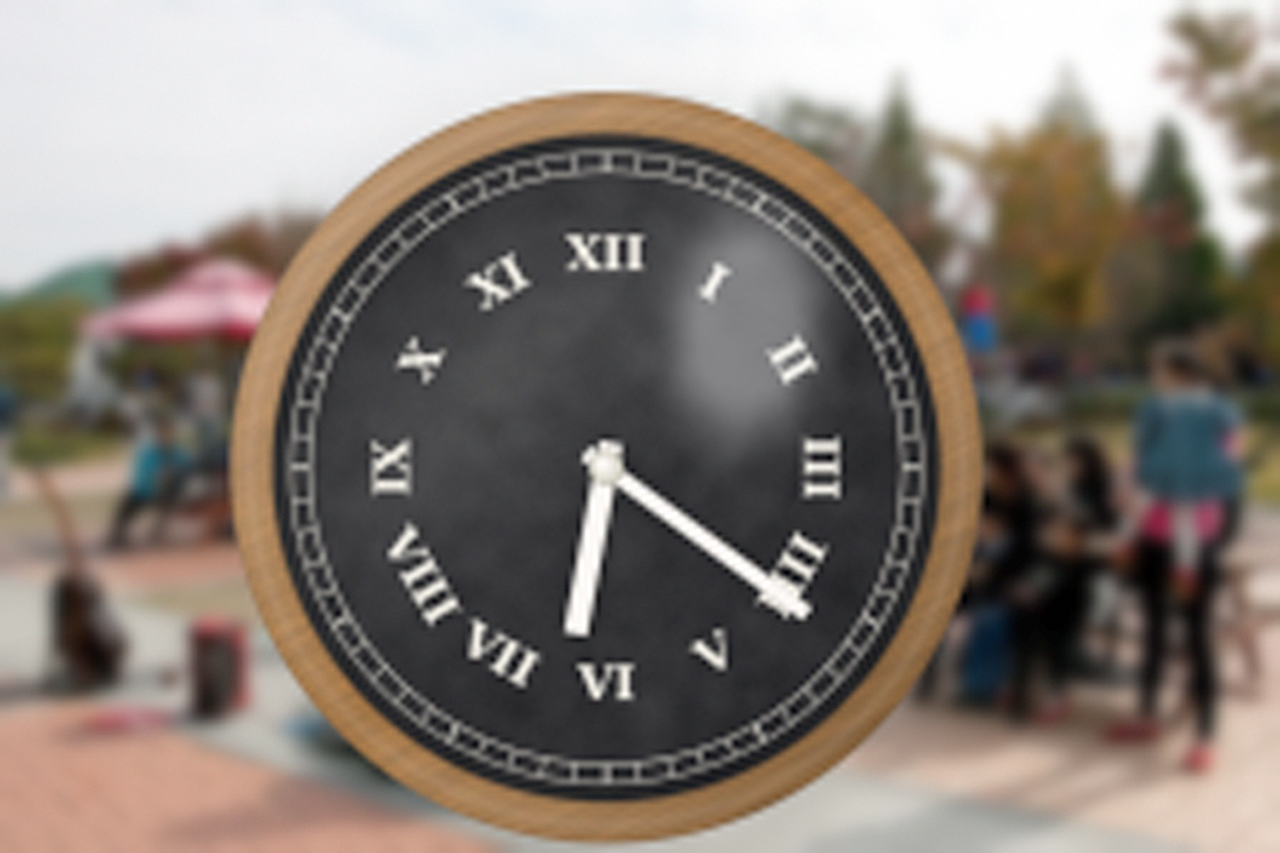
6:21
